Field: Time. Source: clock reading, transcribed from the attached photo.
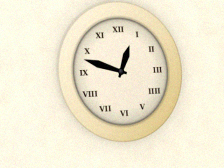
12:48
